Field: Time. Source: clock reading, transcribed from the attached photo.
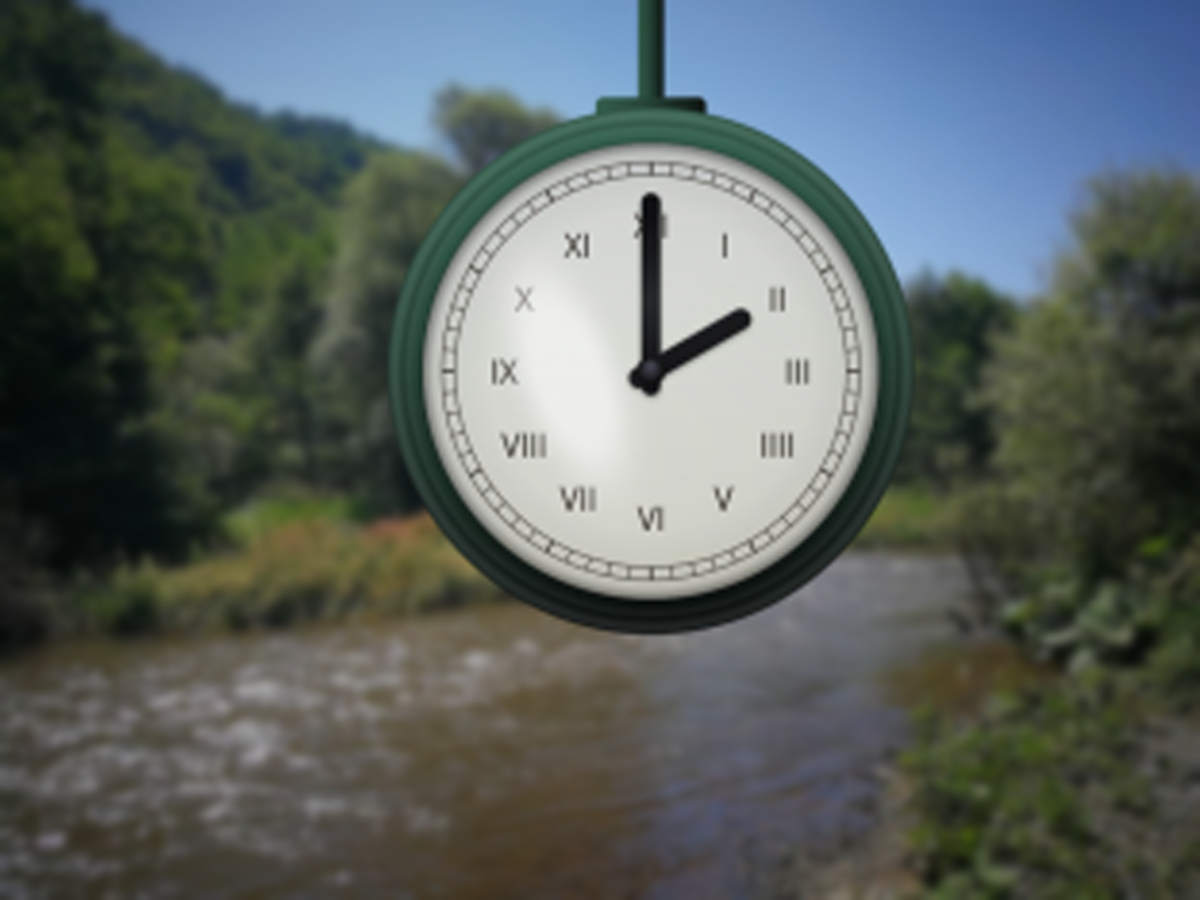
2:00
